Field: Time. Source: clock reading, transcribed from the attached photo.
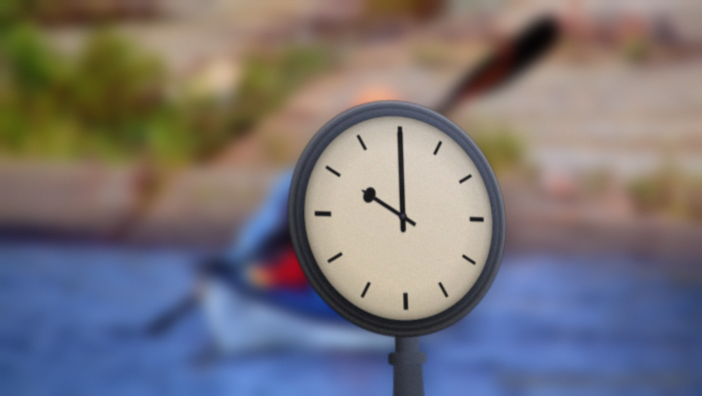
10:00
